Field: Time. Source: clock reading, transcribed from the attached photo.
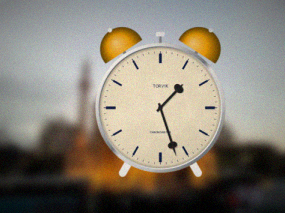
1:27
